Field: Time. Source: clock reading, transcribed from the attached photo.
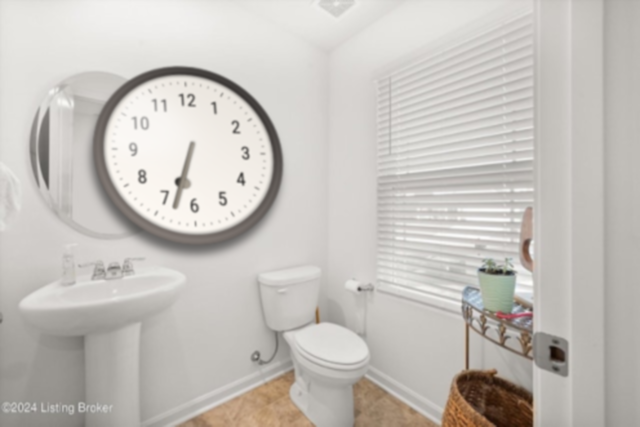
6:33
